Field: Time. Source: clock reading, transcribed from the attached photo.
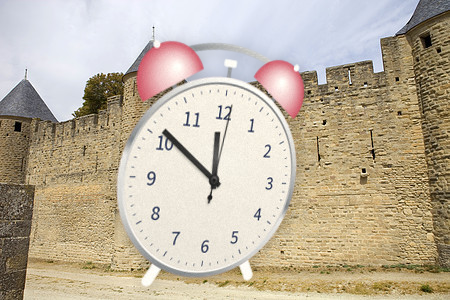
11:51:01
